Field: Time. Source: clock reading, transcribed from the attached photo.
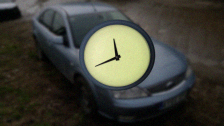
11:41
